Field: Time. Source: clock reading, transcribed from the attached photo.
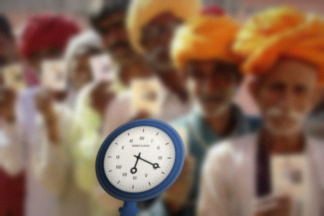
6:19
